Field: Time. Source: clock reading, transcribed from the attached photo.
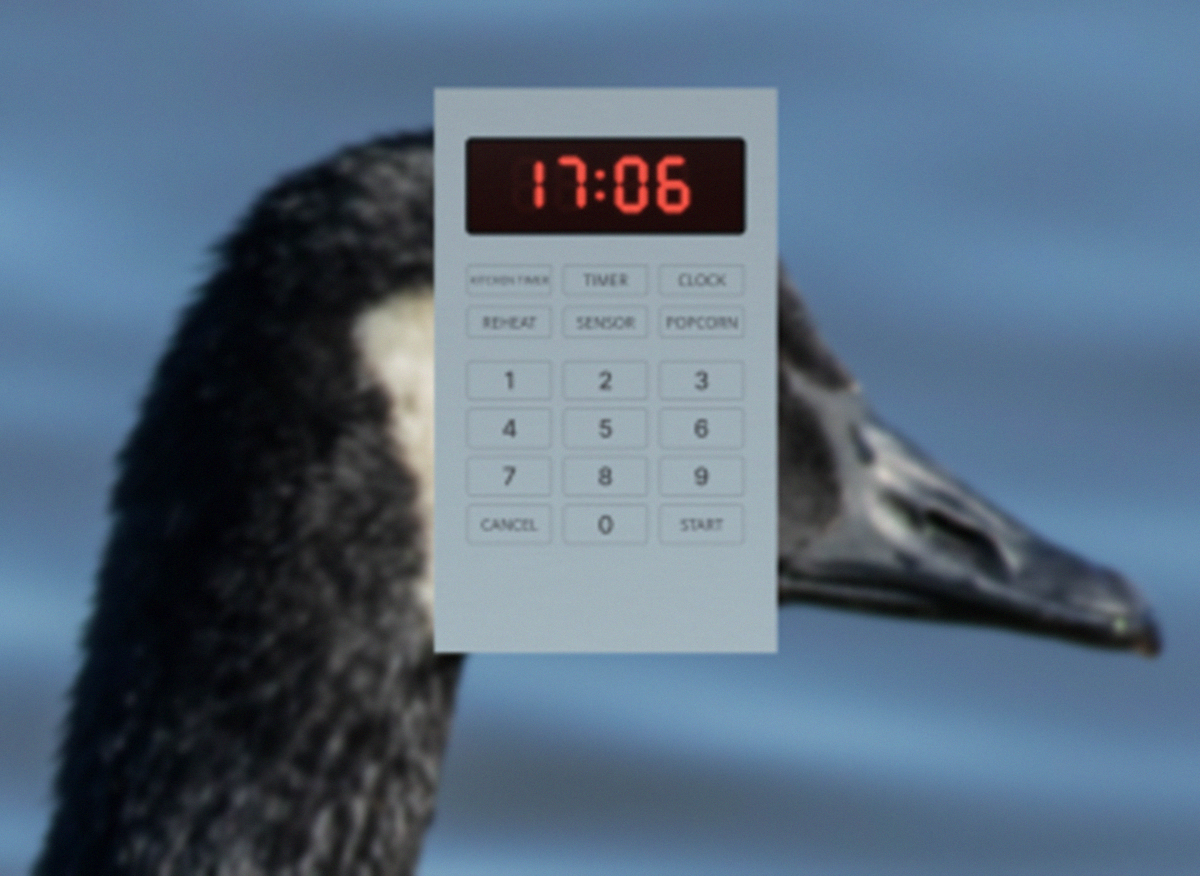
17:06
